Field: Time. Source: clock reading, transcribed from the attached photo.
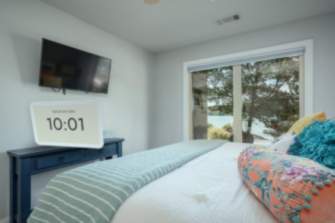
10:01
